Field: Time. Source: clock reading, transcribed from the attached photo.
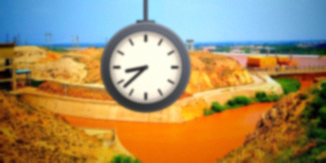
8:38
